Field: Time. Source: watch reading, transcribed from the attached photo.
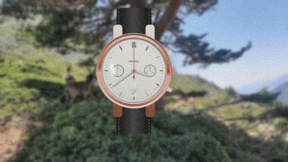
3:39
